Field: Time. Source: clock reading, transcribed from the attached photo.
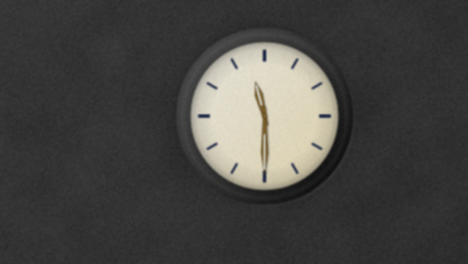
11:30
